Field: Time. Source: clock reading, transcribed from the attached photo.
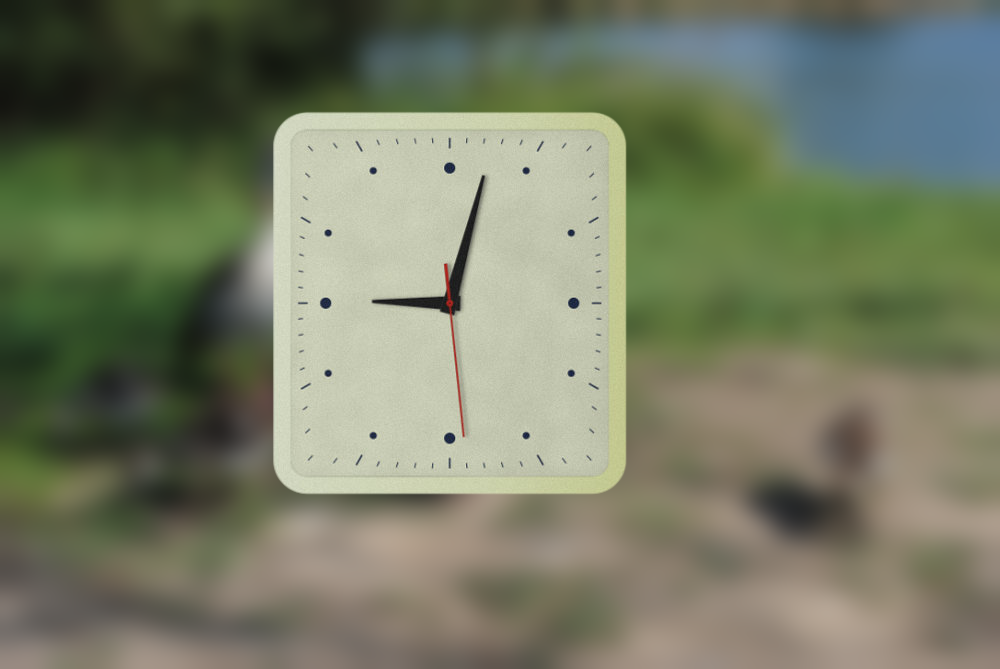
9:02:29
